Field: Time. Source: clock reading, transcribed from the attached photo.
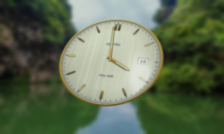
3:59
